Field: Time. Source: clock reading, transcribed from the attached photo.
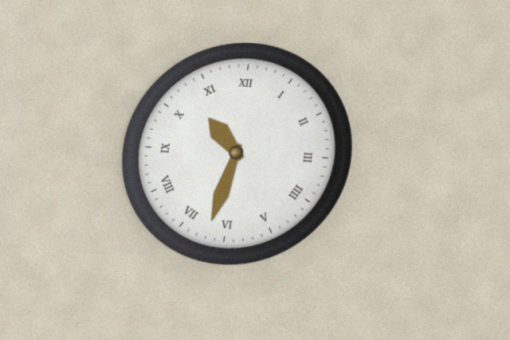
10:32
